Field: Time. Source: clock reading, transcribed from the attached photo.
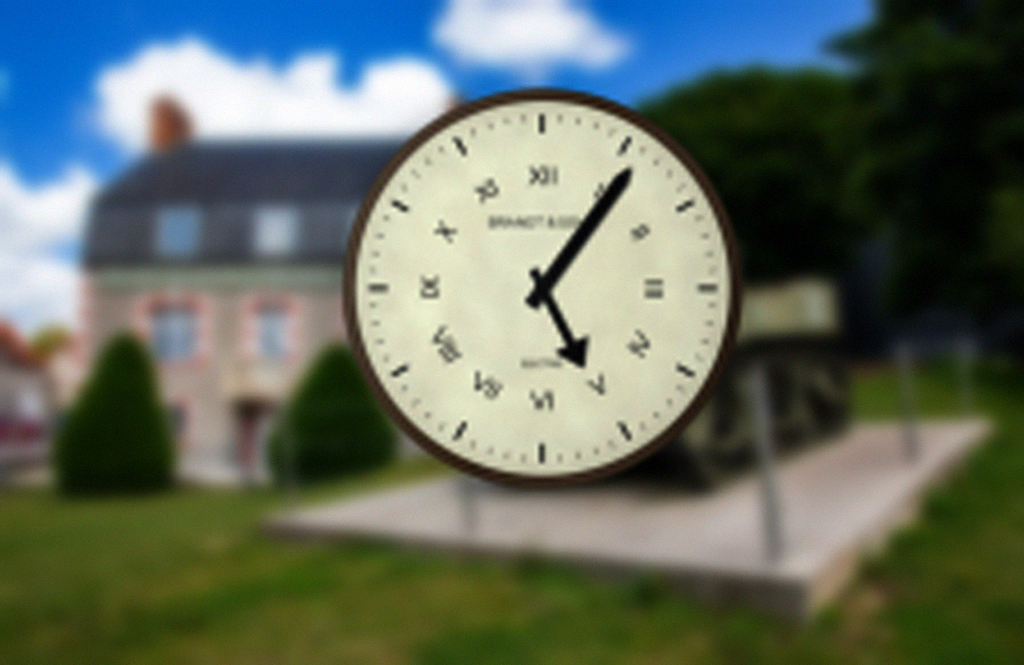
5:06
